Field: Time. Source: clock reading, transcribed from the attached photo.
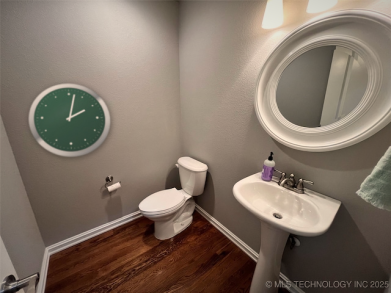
2:02
